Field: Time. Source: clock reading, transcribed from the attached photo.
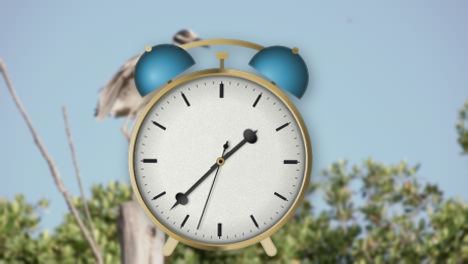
1:37:33
